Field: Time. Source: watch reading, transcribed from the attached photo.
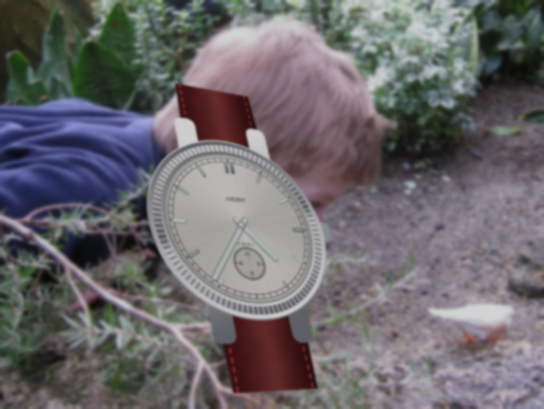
4:36
